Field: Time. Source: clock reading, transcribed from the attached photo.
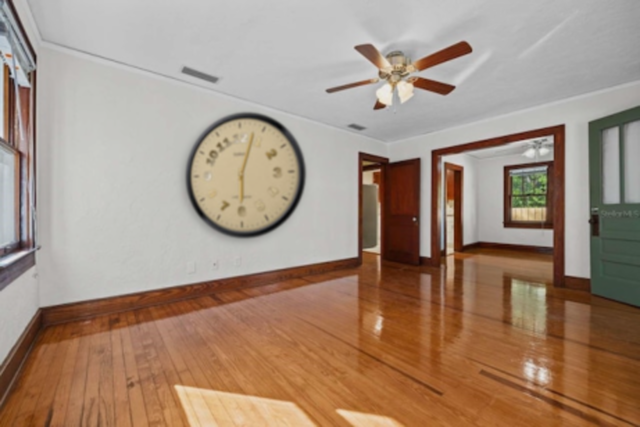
6:03
